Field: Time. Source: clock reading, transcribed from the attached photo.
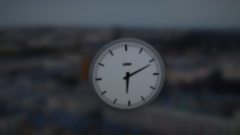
6:11
